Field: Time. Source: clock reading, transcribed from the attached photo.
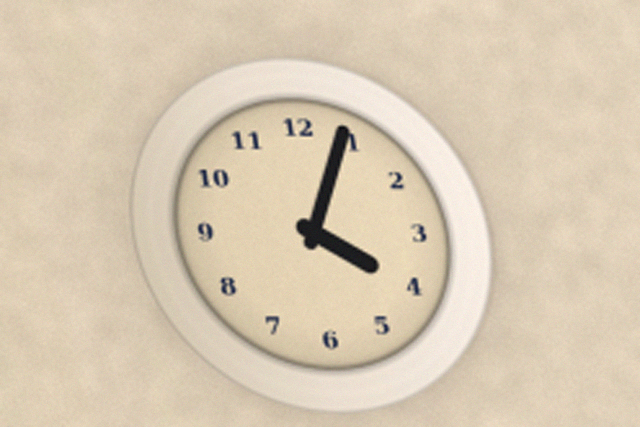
4:04
